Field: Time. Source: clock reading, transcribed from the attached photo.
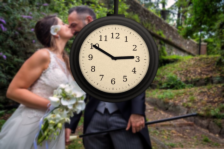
2:50
